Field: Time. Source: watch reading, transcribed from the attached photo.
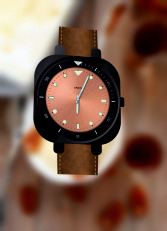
6:04
